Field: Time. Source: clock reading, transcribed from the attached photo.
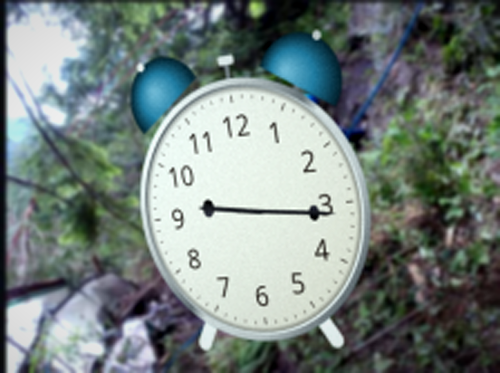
9:16
